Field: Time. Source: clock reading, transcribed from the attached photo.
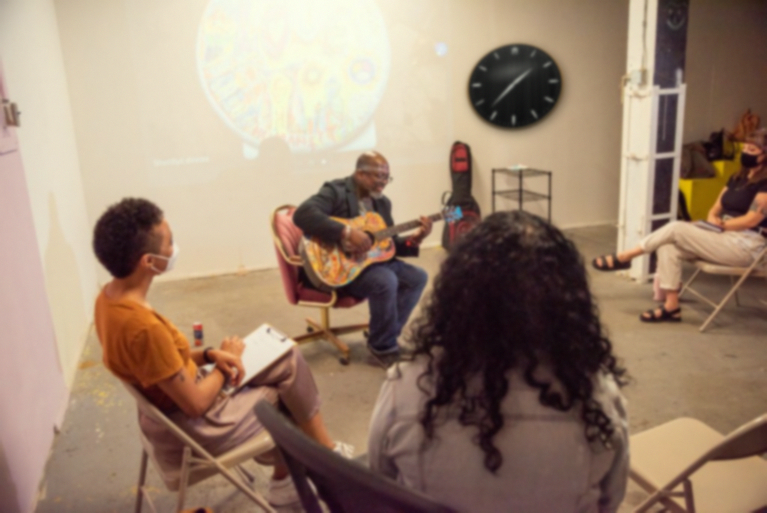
1:37
